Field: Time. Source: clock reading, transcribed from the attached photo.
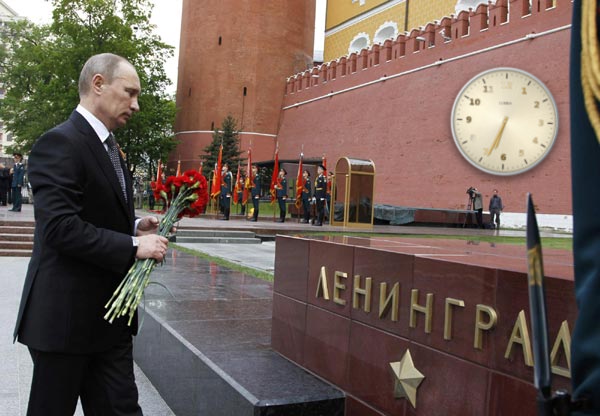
6:34
